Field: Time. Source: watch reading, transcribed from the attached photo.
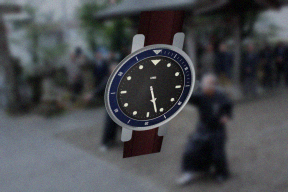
5:27
